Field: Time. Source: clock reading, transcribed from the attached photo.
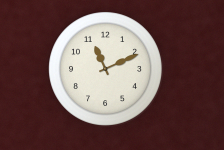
11:11
